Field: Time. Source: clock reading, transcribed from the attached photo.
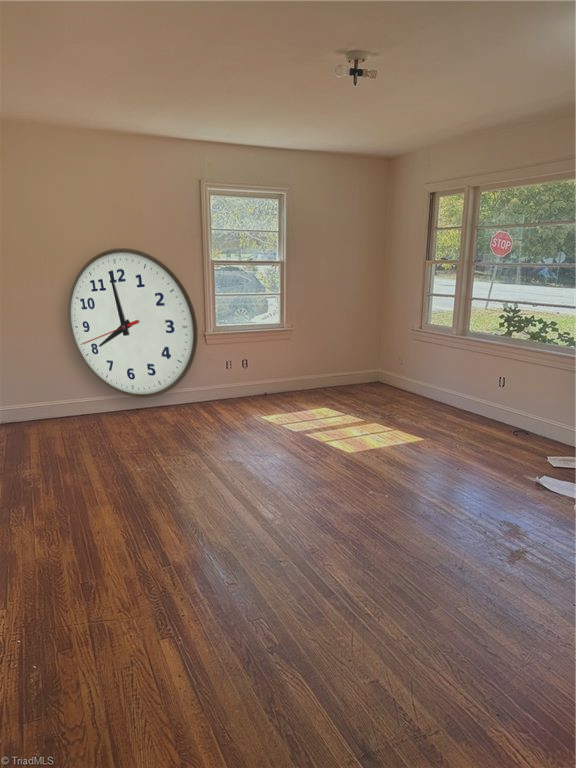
7:58:42
